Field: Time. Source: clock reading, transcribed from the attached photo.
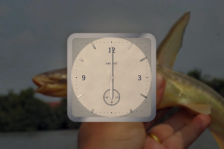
6:00
